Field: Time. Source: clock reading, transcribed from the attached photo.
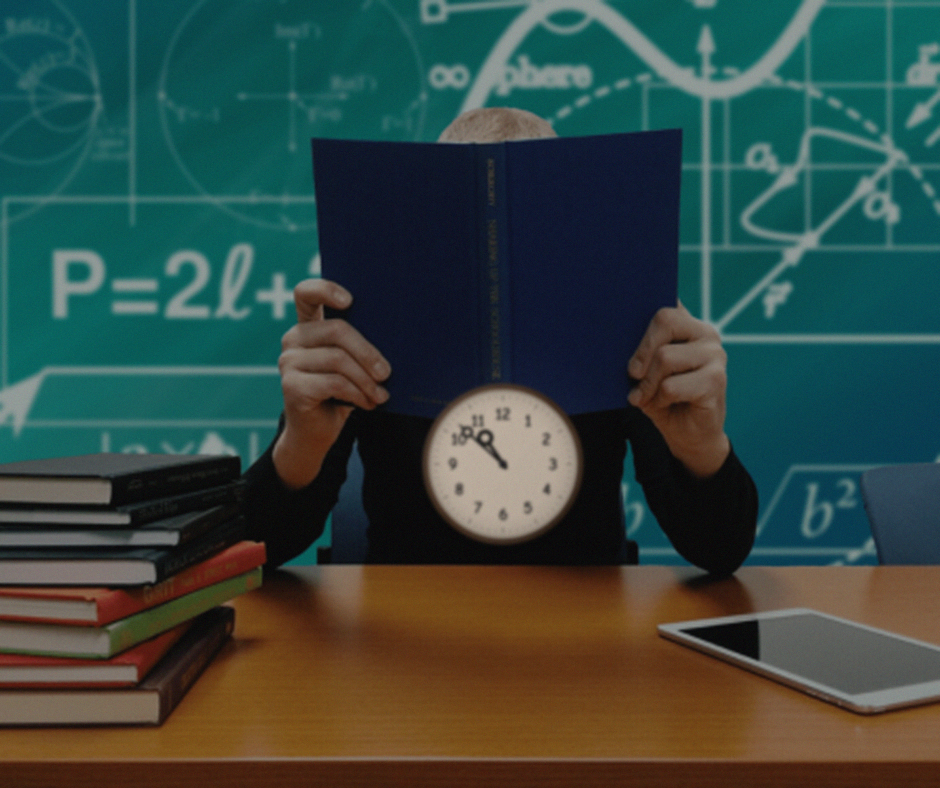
10:52
